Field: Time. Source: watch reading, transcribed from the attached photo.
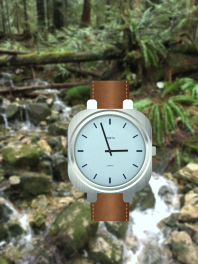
2:57
